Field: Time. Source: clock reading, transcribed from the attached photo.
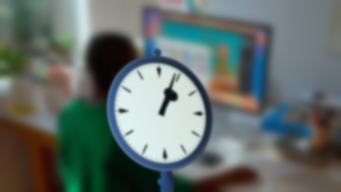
1:04
